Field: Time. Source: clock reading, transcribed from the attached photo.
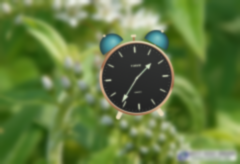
1:36
